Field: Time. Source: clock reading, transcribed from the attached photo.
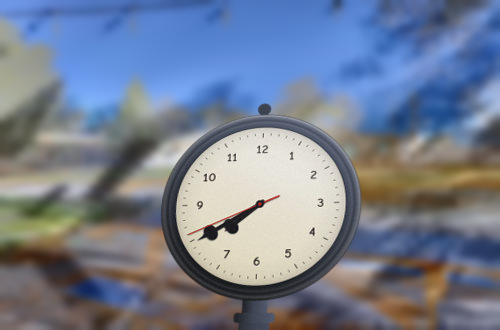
7:39:41
